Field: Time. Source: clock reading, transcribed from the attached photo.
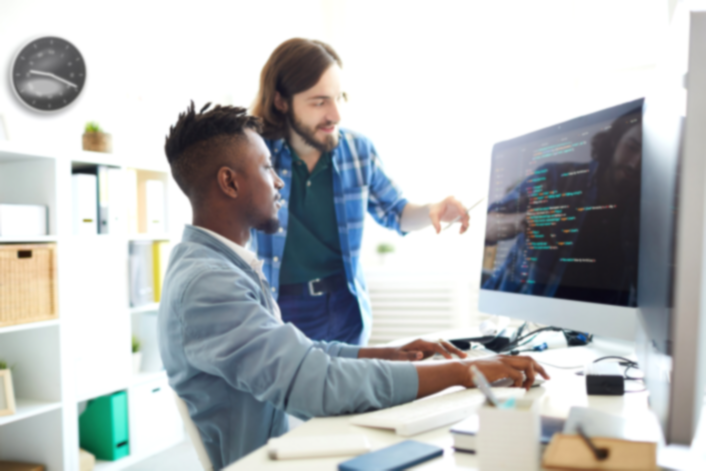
9:19
